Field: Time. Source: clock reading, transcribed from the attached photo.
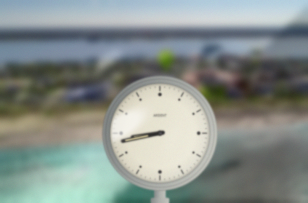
8:43
